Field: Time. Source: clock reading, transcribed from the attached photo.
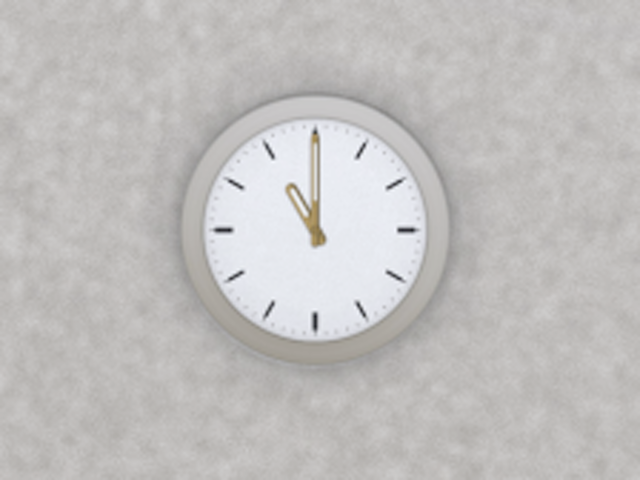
11:00
